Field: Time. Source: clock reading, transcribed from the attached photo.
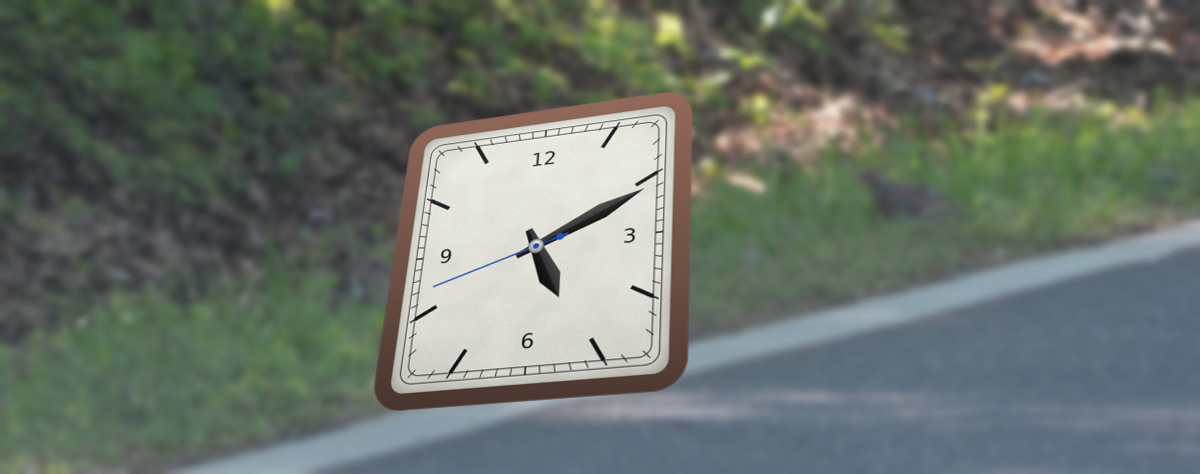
5:10:42
